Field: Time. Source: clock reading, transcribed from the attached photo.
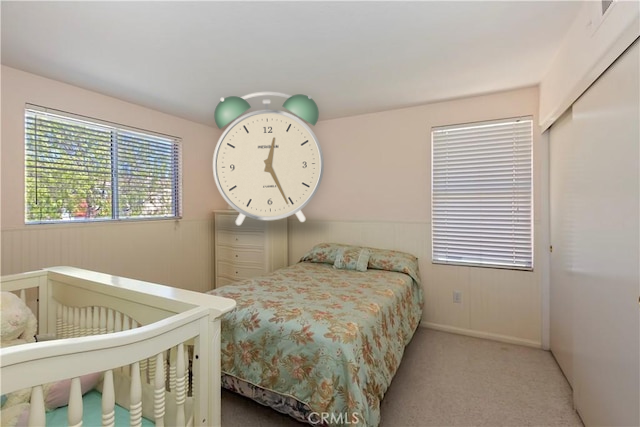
12:26
